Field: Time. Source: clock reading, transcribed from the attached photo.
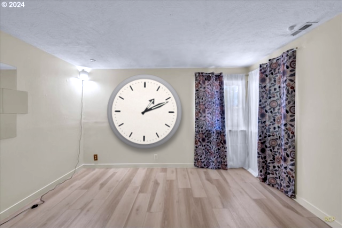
1:11
